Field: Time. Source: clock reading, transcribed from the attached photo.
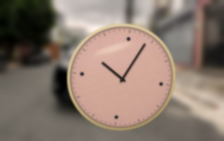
10:04
